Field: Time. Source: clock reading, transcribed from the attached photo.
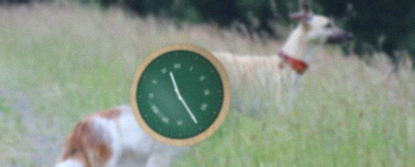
11:25
